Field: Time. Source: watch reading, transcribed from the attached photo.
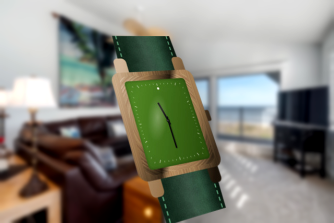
11:30
